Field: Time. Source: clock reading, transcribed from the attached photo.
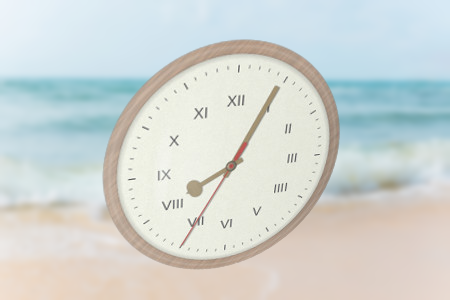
8:04:35
